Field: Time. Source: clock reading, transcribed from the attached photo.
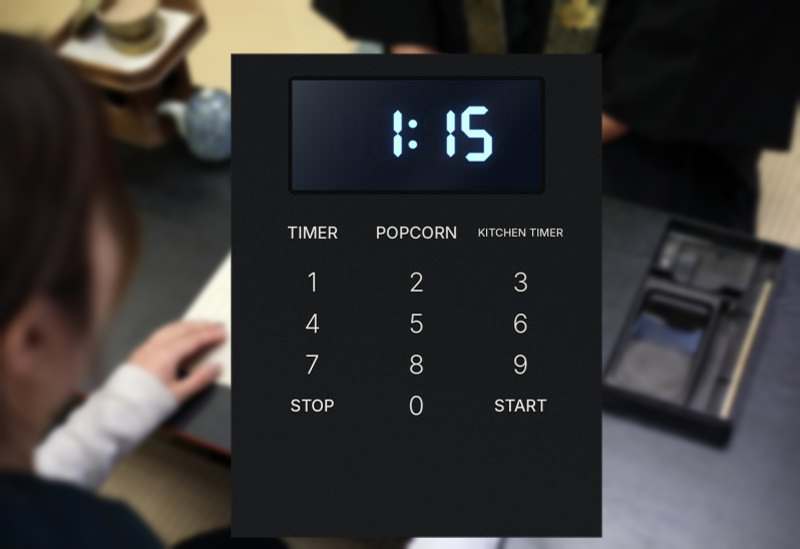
1:15
